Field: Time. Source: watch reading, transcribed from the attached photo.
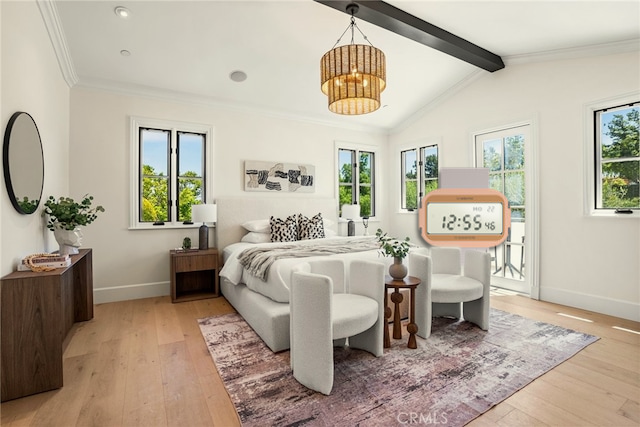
12:55
